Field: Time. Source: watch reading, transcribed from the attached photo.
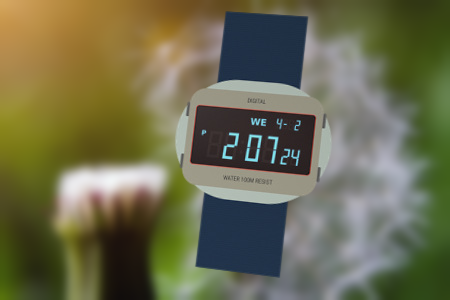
2:07:24
